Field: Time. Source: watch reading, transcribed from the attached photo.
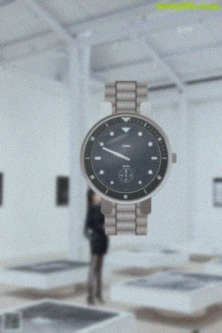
9:49
